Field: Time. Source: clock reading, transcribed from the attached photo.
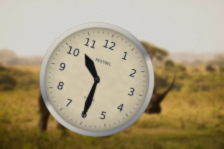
10:30
